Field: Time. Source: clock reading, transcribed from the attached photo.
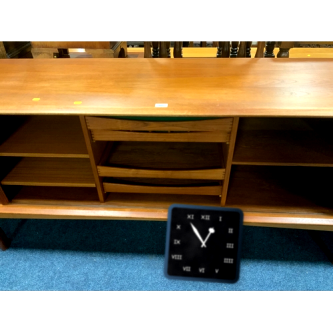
12:54
